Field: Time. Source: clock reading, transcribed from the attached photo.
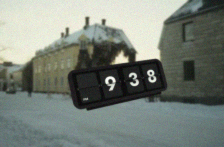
9:38
